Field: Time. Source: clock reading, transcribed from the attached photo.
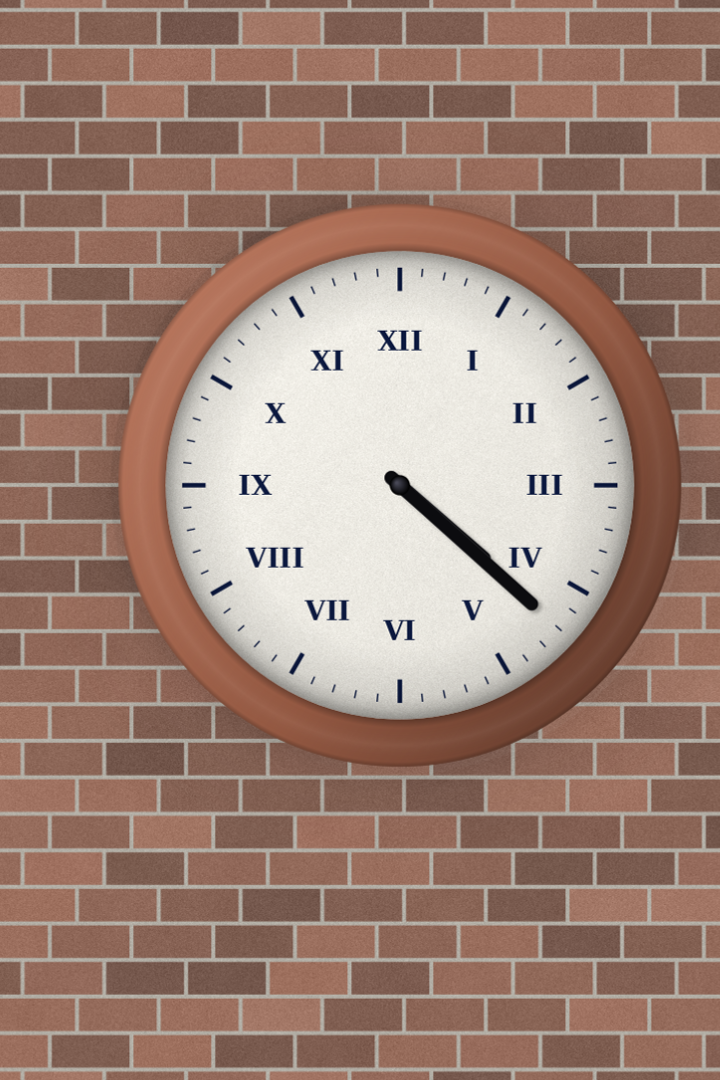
4:22
